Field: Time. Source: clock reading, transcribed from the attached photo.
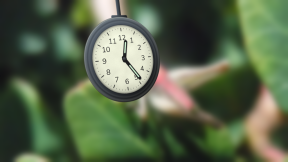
12:24
